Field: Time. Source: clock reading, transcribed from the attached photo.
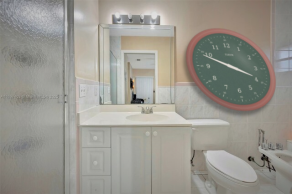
3:49
